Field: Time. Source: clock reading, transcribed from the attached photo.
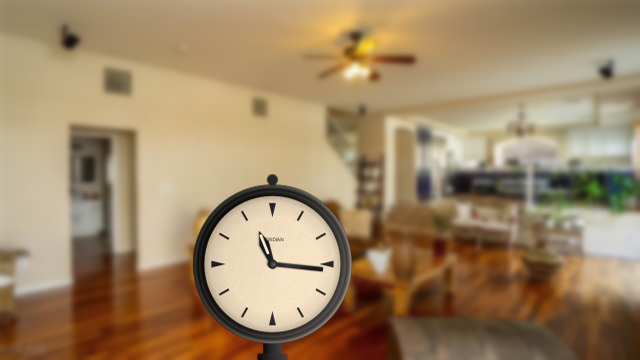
11:16
